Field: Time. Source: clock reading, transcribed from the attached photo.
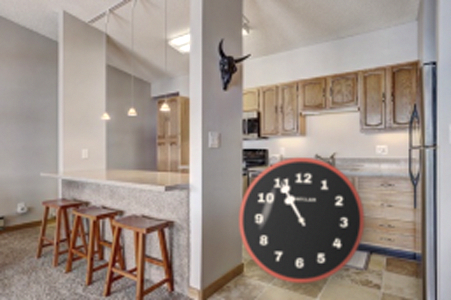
10:55
